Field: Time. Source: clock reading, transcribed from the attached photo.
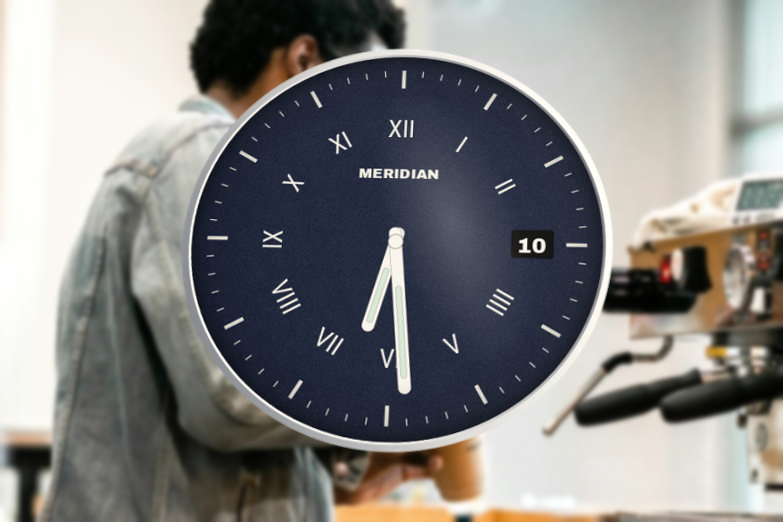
6:29
